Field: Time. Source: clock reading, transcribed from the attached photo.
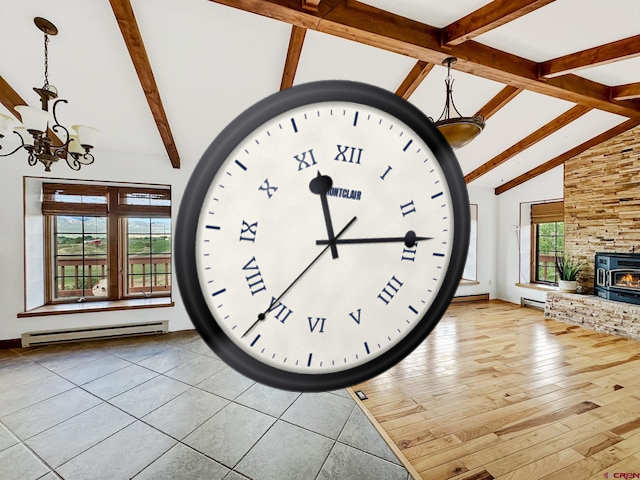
11:13:36
